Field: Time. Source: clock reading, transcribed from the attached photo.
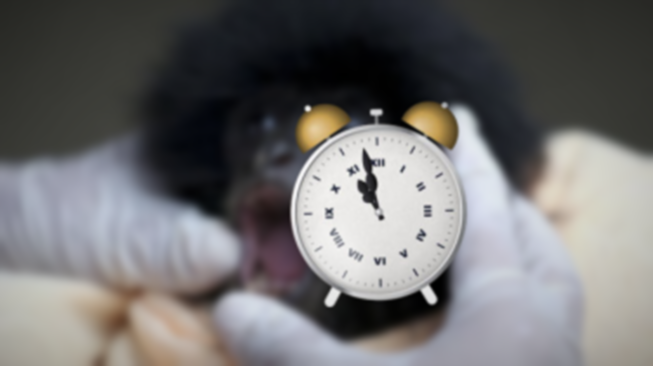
10:58
